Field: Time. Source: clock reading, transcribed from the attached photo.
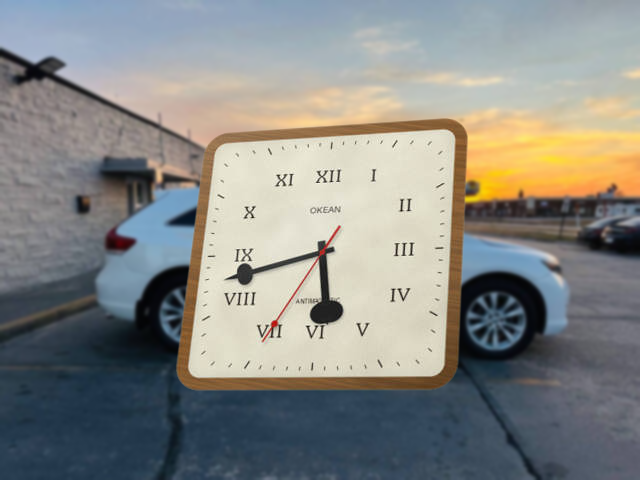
5:42:35
